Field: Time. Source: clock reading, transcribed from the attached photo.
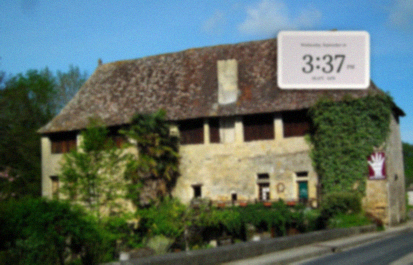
3:37
